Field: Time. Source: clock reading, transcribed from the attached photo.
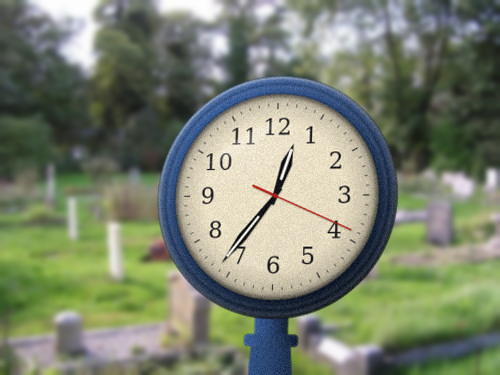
12:36:19
